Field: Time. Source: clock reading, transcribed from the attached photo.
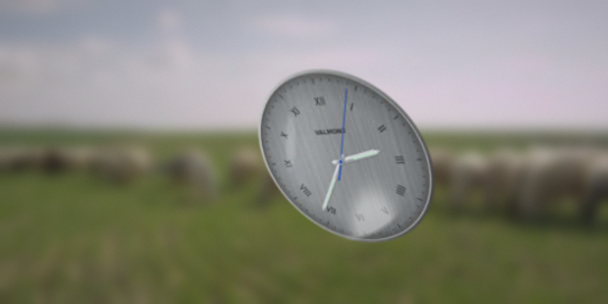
2:36:04
